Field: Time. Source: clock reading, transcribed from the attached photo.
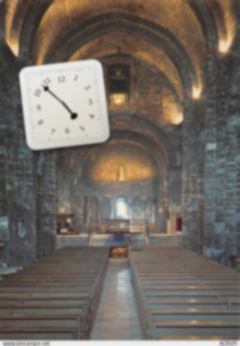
4:53
